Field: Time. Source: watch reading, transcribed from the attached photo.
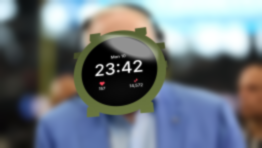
23:42
